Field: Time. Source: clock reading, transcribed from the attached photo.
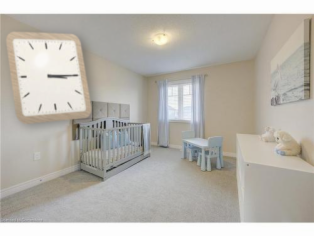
3:15
